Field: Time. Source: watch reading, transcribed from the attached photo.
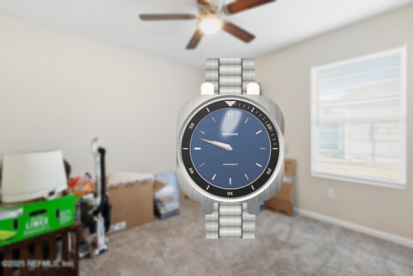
9:48
